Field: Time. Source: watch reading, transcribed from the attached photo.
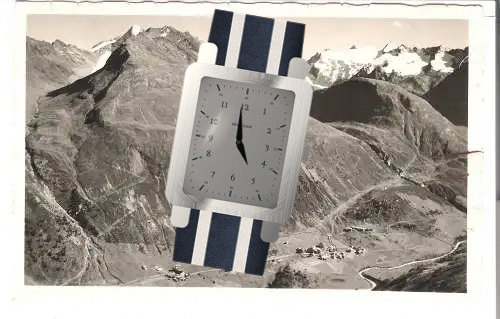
4:59
